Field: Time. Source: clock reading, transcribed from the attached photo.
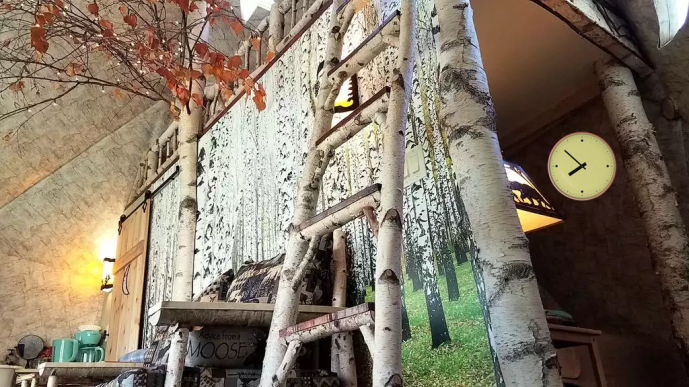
7:52
